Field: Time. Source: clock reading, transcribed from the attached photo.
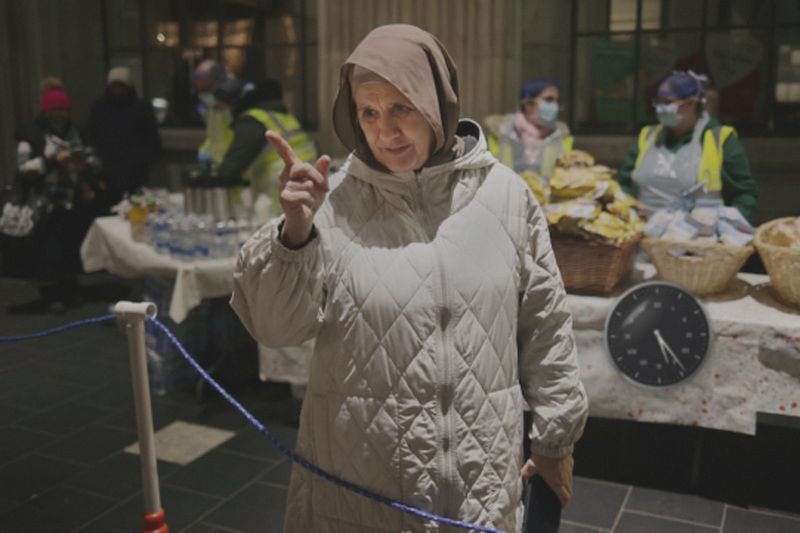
5:24
